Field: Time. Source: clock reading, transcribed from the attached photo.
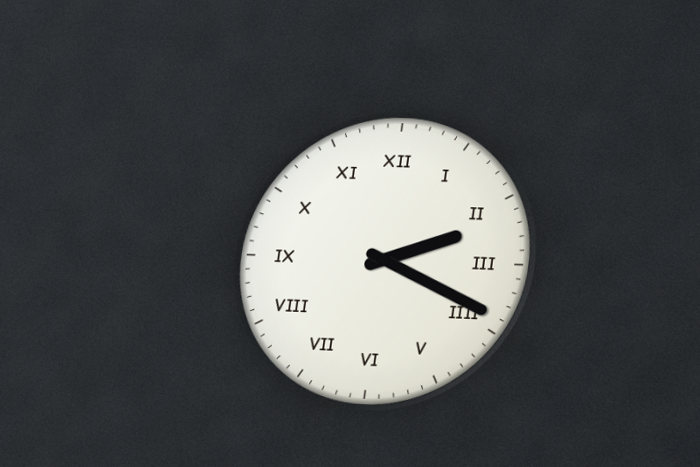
2:19
